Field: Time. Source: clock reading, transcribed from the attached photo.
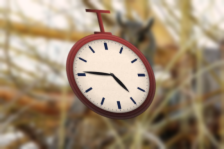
4:46
